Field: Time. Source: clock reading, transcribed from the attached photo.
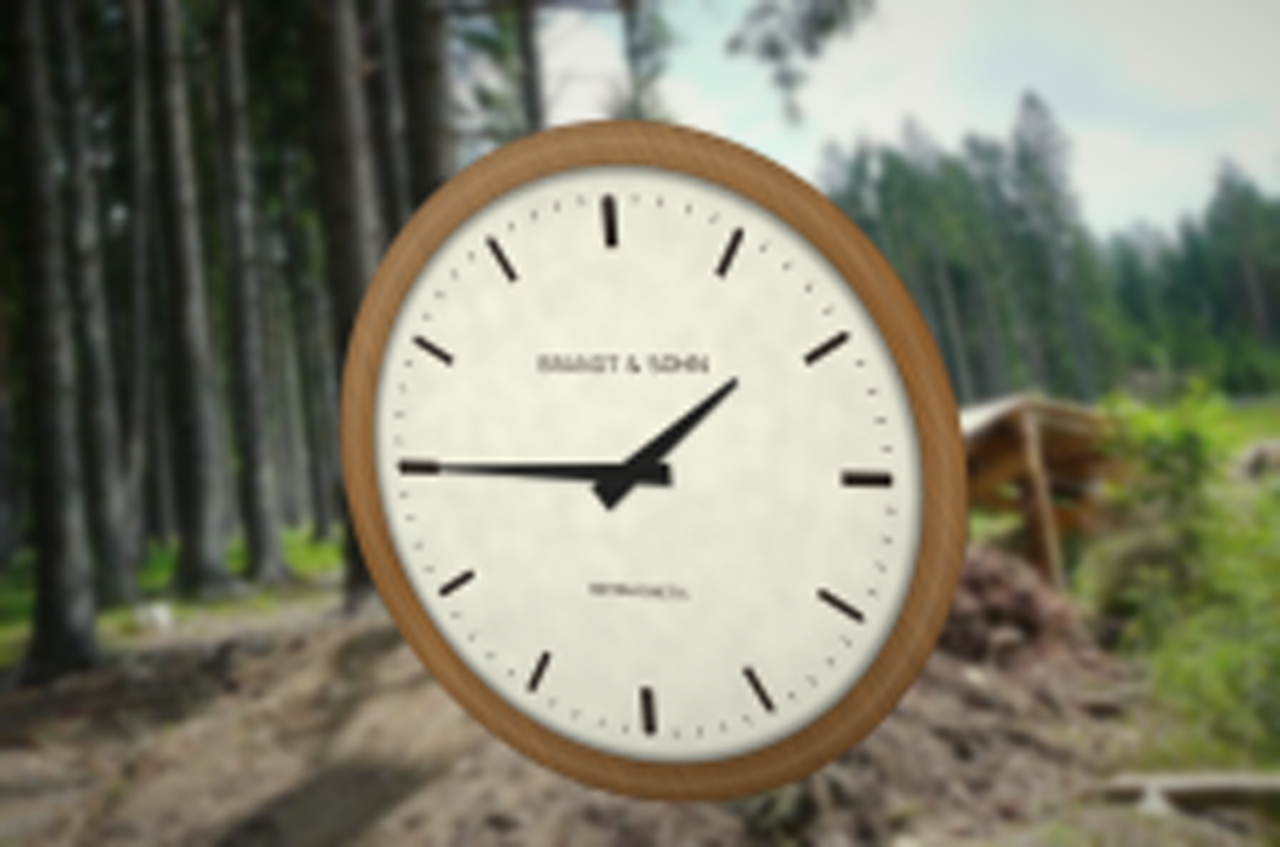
1:45
